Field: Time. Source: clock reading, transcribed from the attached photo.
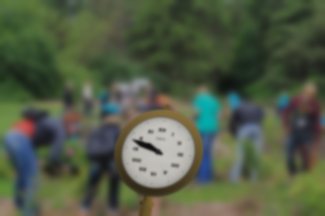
9:48
